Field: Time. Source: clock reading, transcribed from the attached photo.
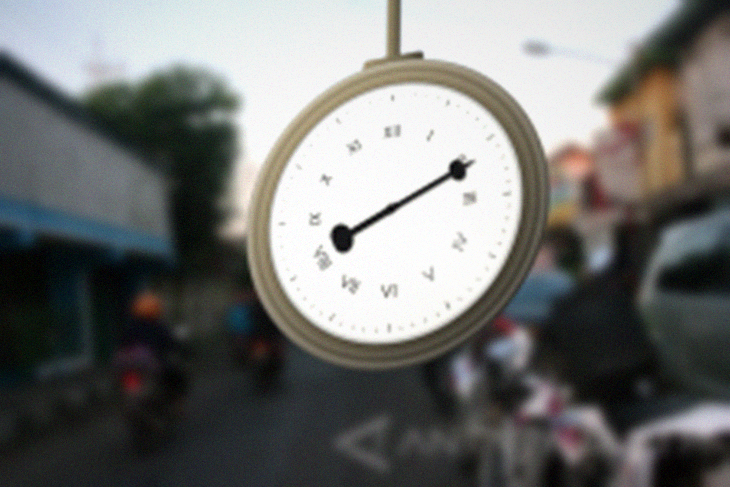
8:11
